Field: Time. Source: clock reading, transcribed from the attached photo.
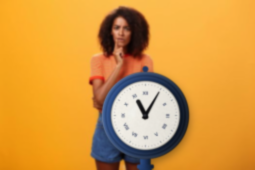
11:05
